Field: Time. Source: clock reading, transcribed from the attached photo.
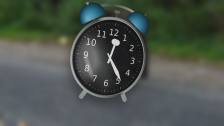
12:24
